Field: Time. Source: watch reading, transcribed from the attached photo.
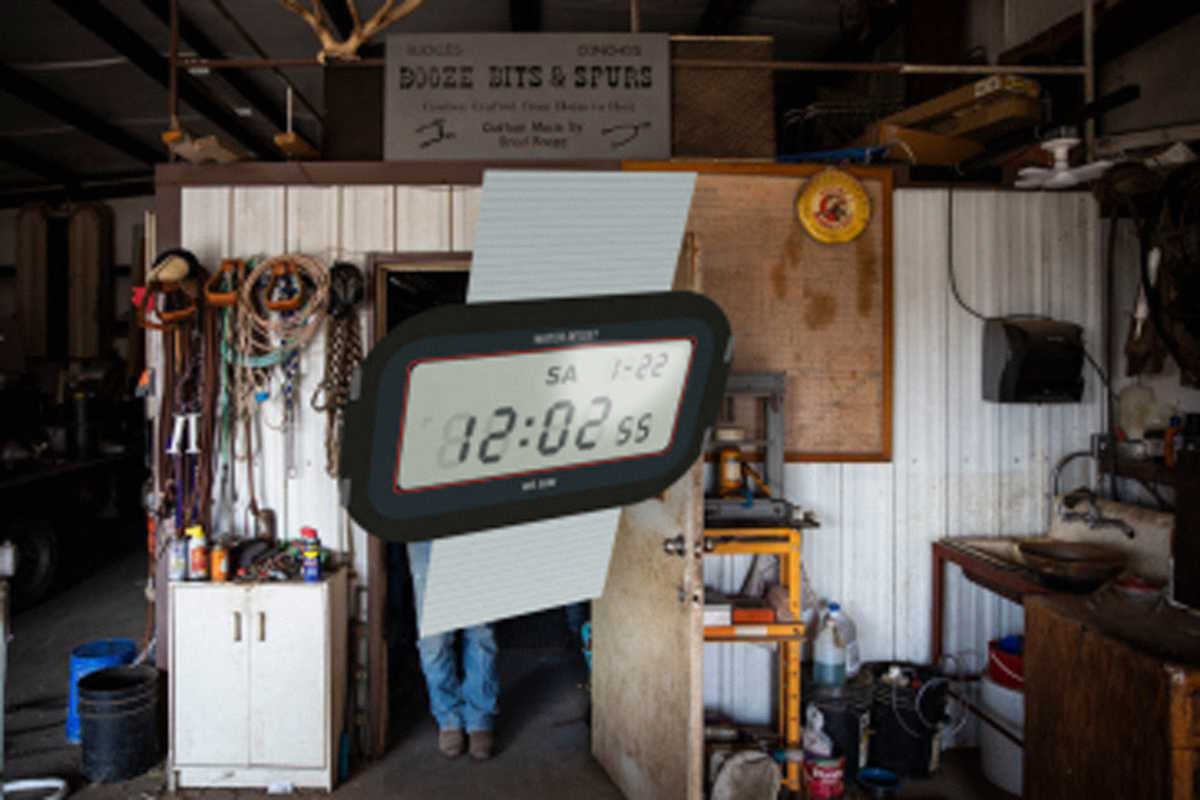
12:02:55
